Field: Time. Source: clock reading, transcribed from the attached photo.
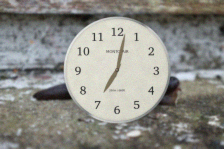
7:02
